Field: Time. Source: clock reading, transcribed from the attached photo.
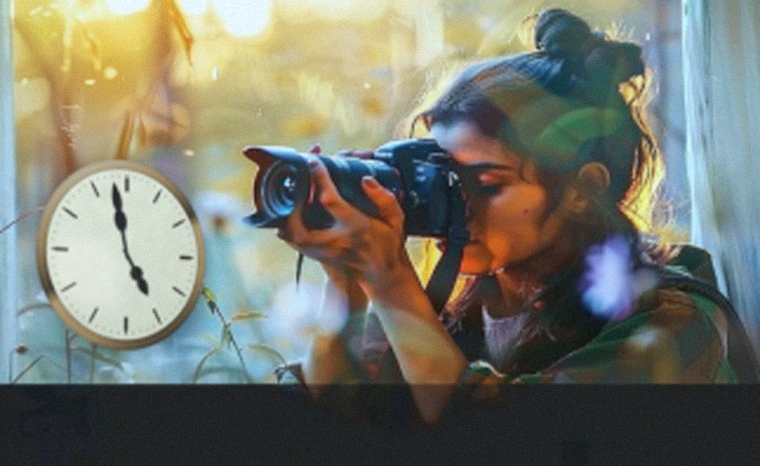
4:58
